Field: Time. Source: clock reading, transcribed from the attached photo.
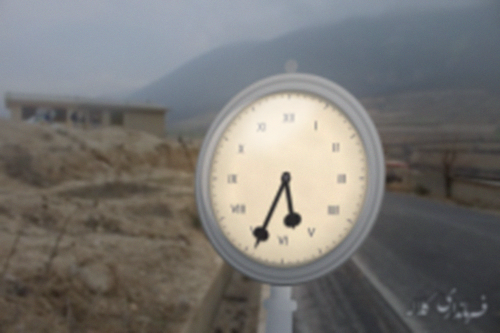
5:34
